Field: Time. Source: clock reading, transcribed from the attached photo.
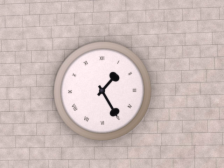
1:25
